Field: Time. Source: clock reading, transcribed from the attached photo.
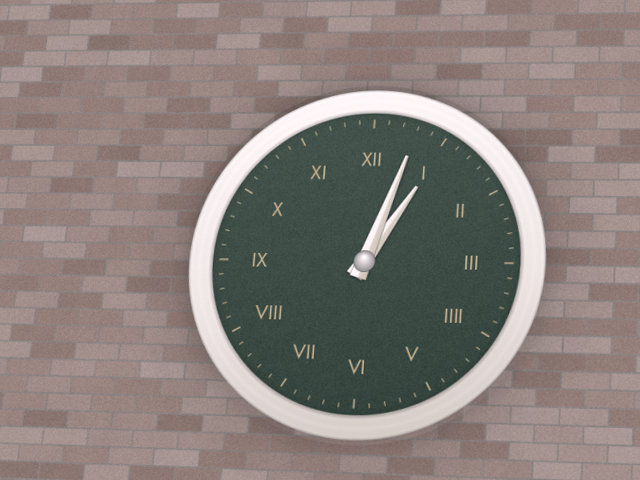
1:03
